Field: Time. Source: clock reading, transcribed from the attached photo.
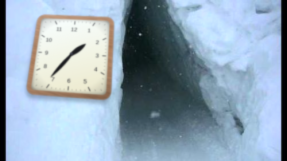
1:36
